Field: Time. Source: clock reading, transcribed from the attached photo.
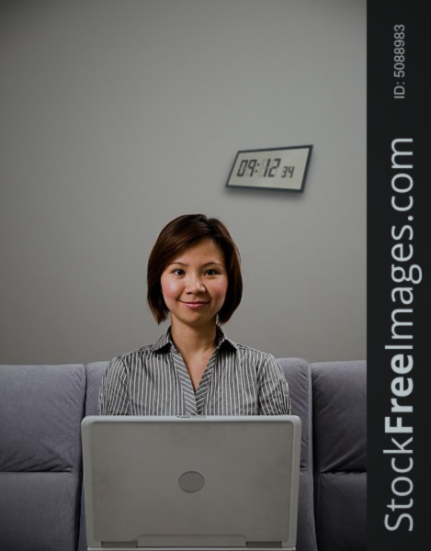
9:12
